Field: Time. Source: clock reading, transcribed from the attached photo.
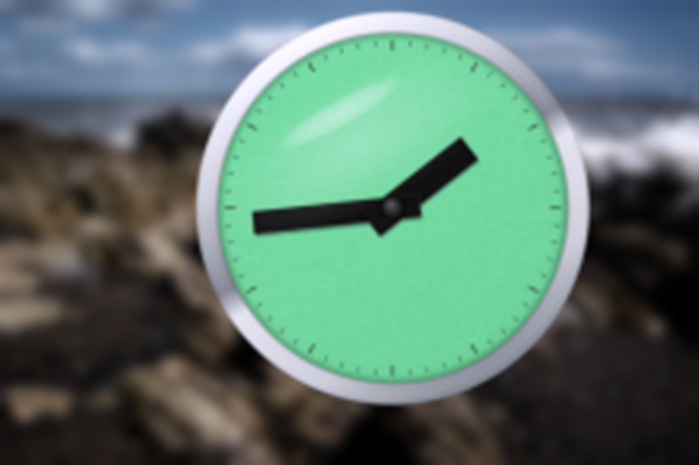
1:44
